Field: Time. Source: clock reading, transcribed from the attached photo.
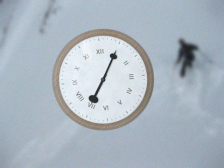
7:05
